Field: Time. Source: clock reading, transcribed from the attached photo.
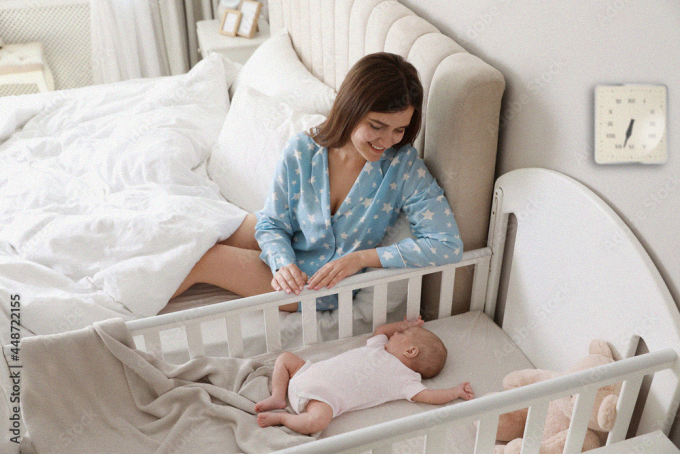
6:33
